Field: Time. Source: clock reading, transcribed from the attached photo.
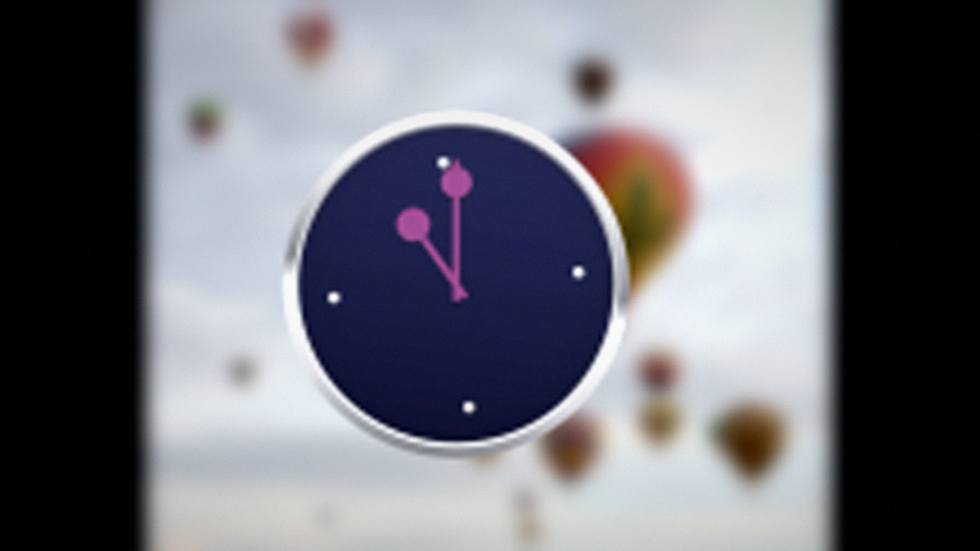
11:01
